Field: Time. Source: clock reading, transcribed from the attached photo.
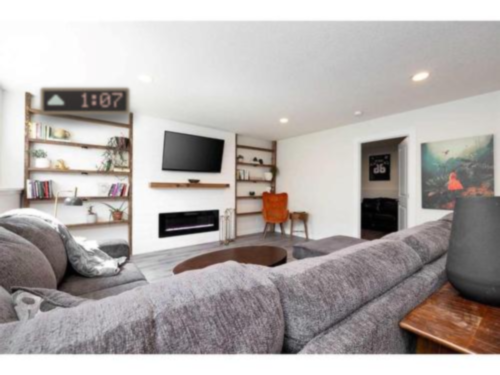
1:07
